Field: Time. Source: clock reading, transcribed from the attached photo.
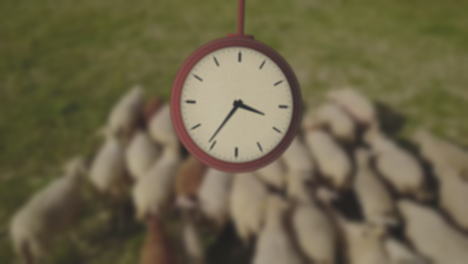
3:36
